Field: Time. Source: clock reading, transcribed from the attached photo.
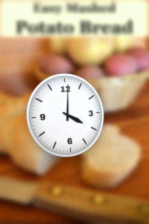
4:01
